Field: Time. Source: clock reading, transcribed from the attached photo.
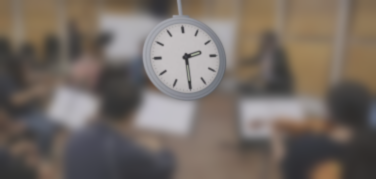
2:30
